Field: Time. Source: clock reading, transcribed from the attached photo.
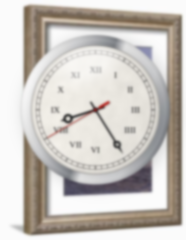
8:24:40
